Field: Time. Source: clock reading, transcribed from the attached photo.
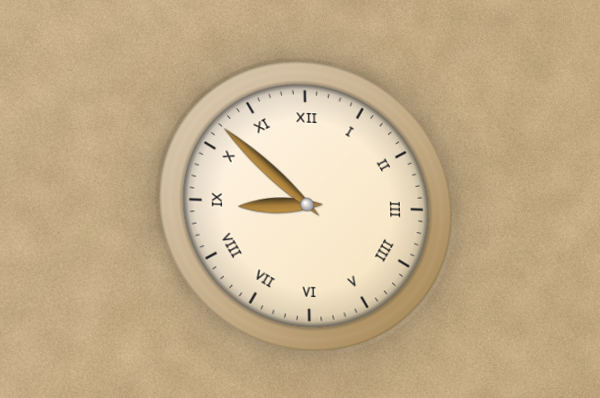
8:52
